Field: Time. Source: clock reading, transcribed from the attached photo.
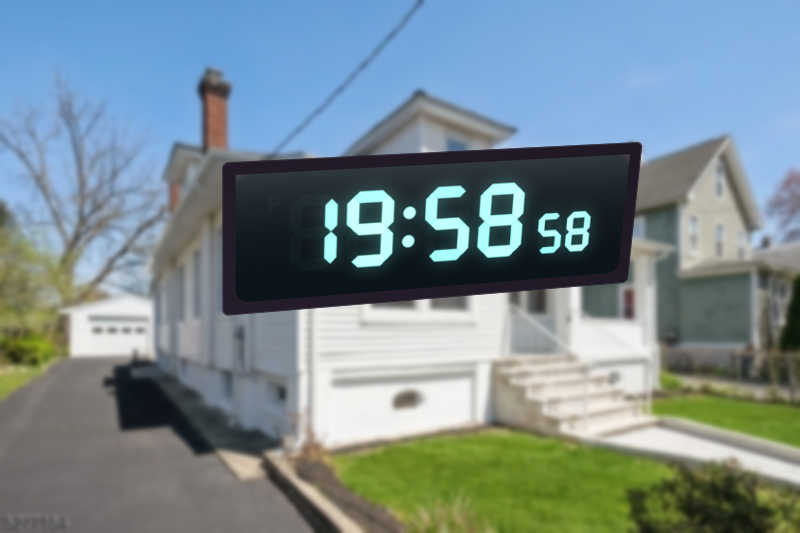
19:58:58
